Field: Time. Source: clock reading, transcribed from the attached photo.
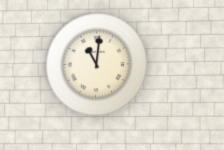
11:01
